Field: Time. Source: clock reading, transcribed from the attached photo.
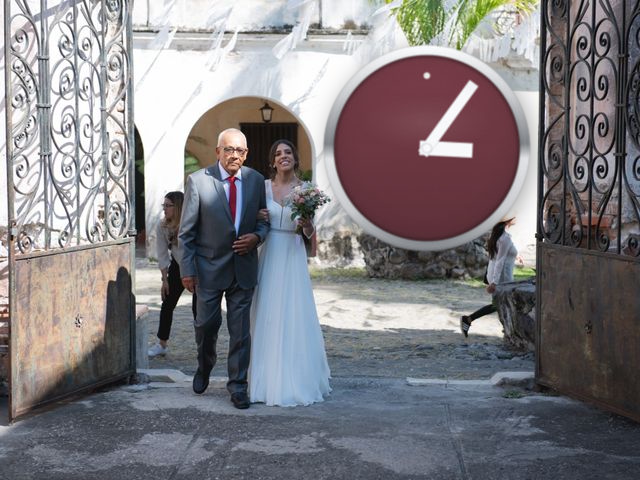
3:06
